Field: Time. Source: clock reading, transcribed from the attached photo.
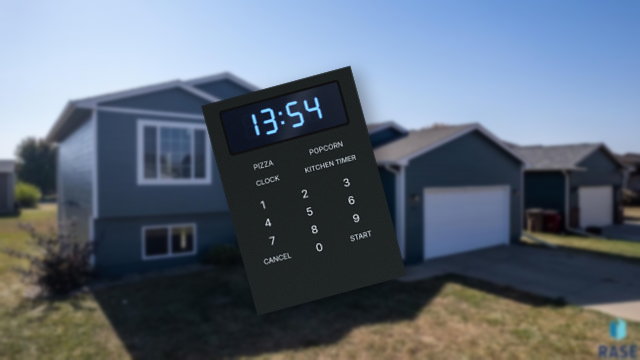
13:54
